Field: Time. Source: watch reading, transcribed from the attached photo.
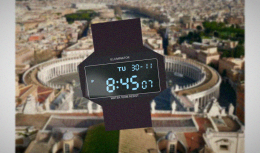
8:45:07
